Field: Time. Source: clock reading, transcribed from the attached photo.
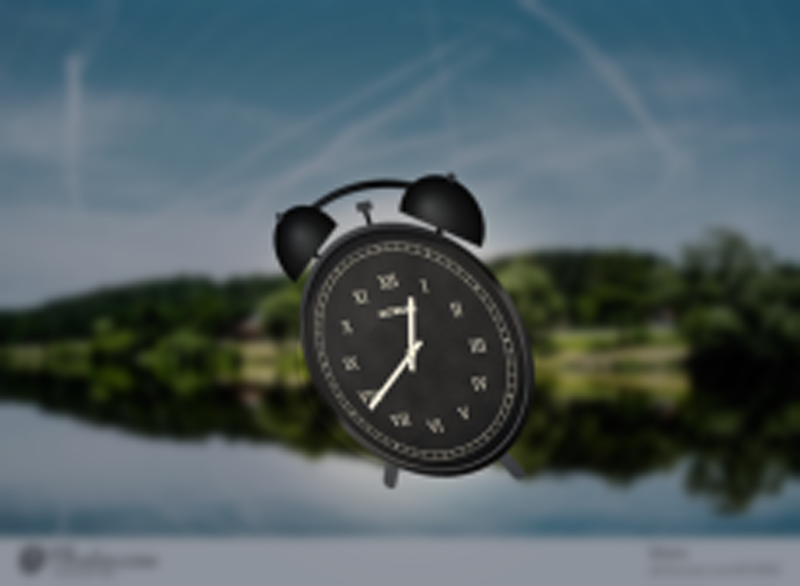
12:39
